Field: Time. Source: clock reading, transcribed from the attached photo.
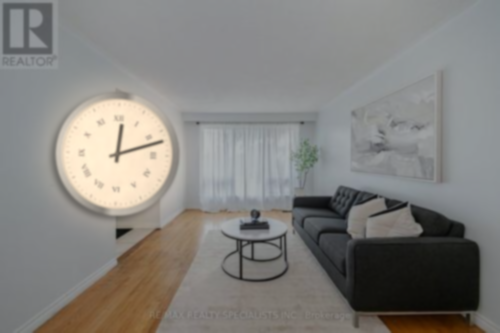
12:12
